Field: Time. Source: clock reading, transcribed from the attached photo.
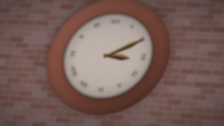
3:10
